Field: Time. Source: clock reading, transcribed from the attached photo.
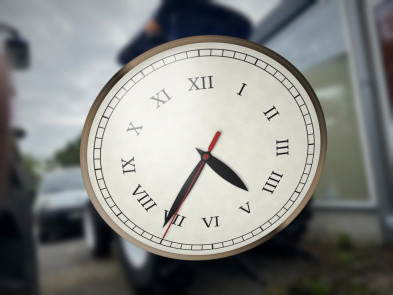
4:35:35
